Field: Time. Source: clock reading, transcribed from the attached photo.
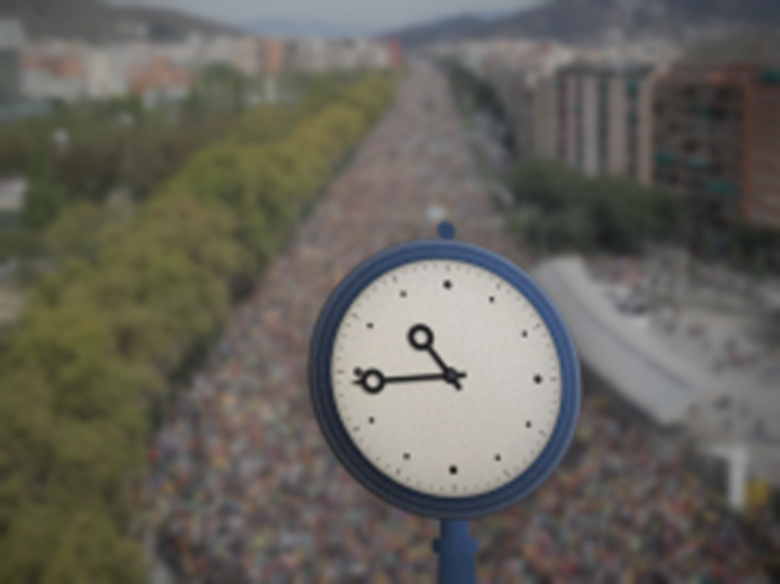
10:44
